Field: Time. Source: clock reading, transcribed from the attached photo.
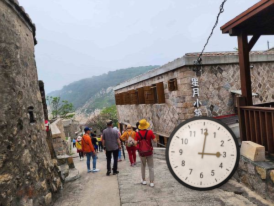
3:01
